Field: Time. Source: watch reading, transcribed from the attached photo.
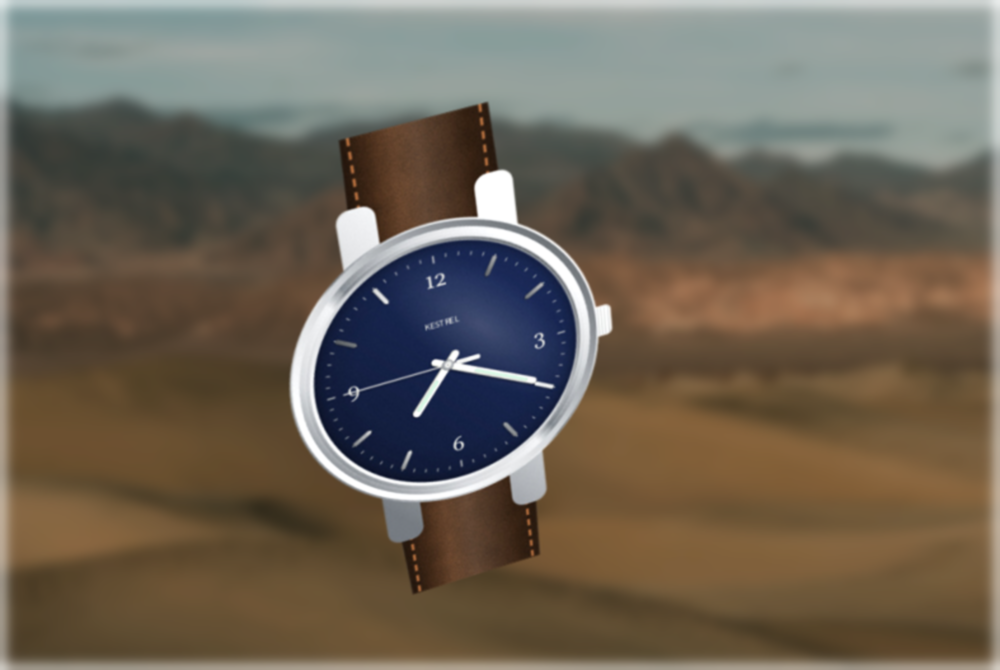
7:19:45
